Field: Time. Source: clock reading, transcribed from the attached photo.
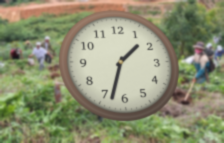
1:33
